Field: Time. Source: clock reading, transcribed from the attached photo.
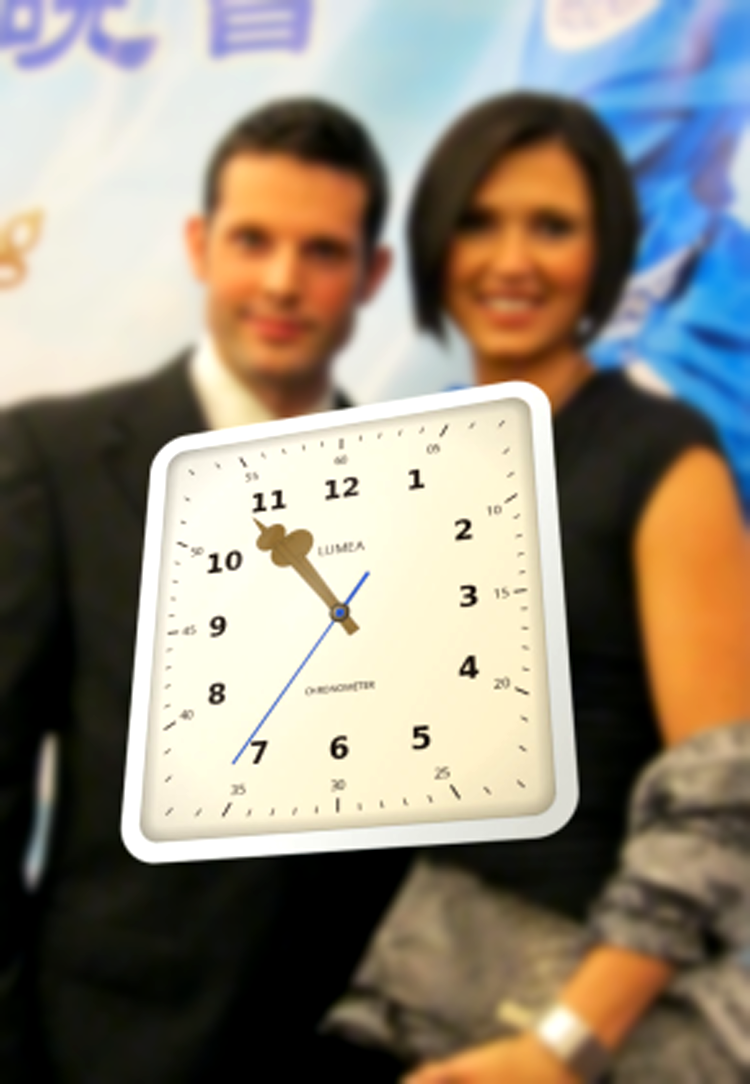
10:53:36
